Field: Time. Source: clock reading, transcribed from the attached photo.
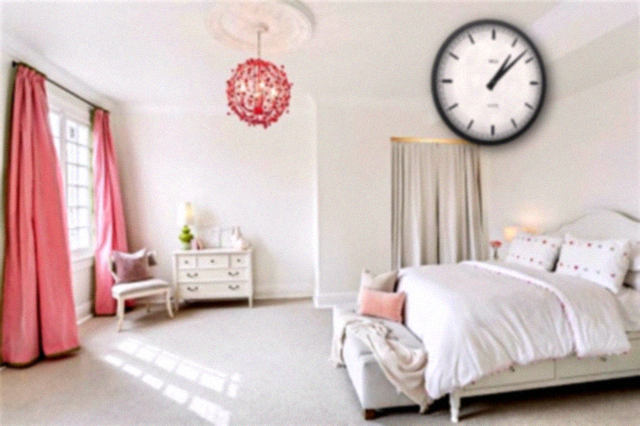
1:08
